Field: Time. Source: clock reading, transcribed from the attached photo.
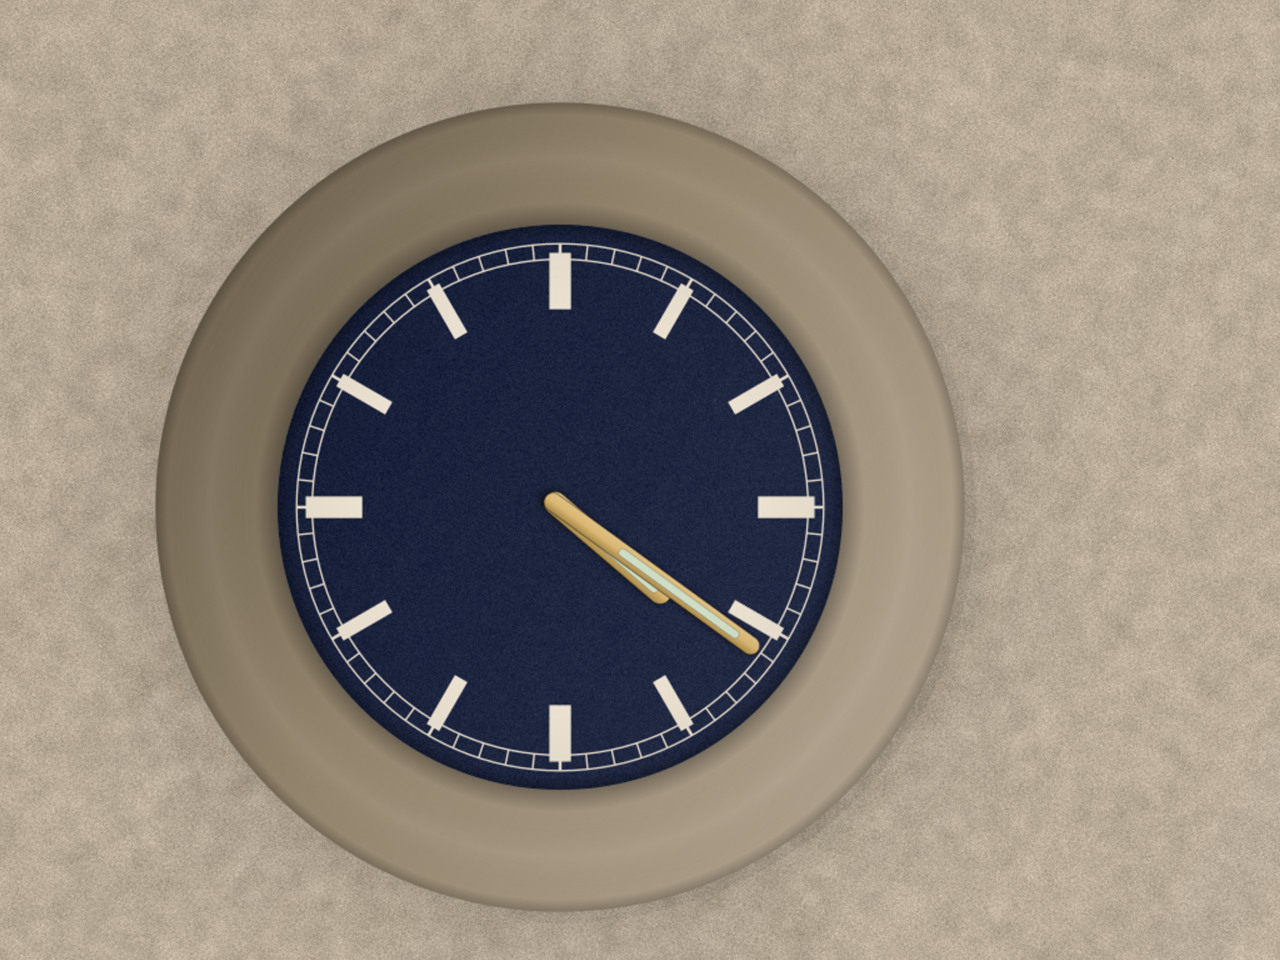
4:21
